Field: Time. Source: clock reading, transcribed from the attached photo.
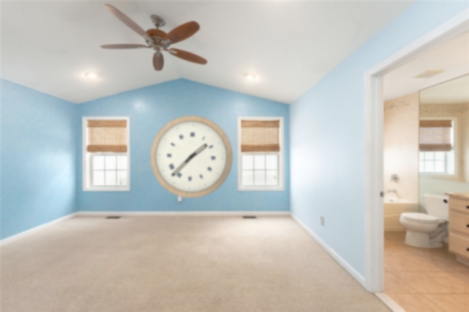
1:37
